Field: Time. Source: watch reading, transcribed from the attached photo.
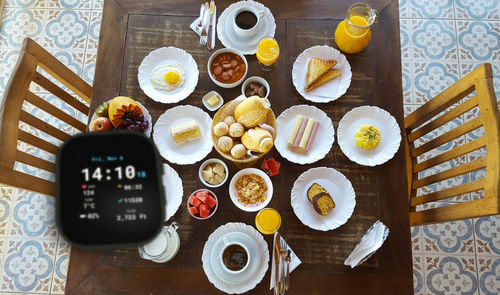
14:10
